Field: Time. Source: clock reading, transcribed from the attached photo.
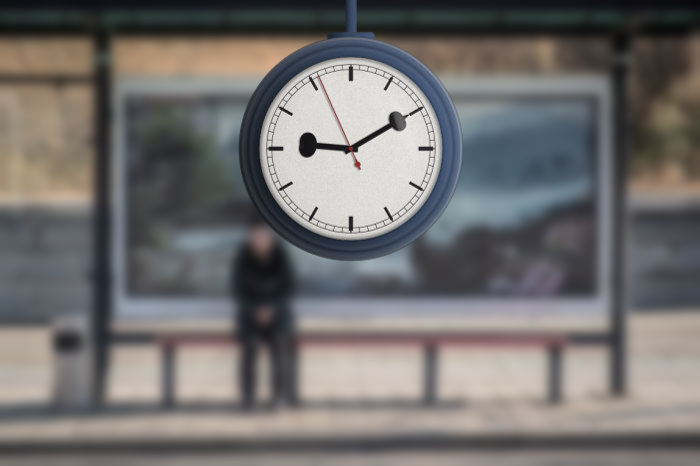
9:09:56
